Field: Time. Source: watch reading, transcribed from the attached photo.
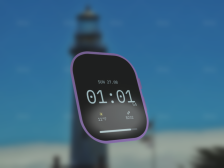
1:01
